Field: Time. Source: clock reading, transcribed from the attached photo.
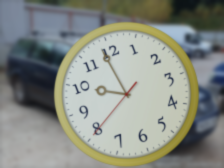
9:58:40
